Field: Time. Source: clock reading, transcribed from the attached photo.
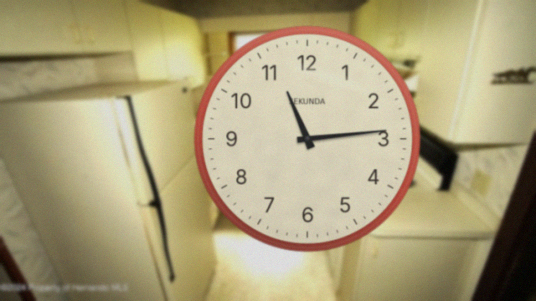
11:14
